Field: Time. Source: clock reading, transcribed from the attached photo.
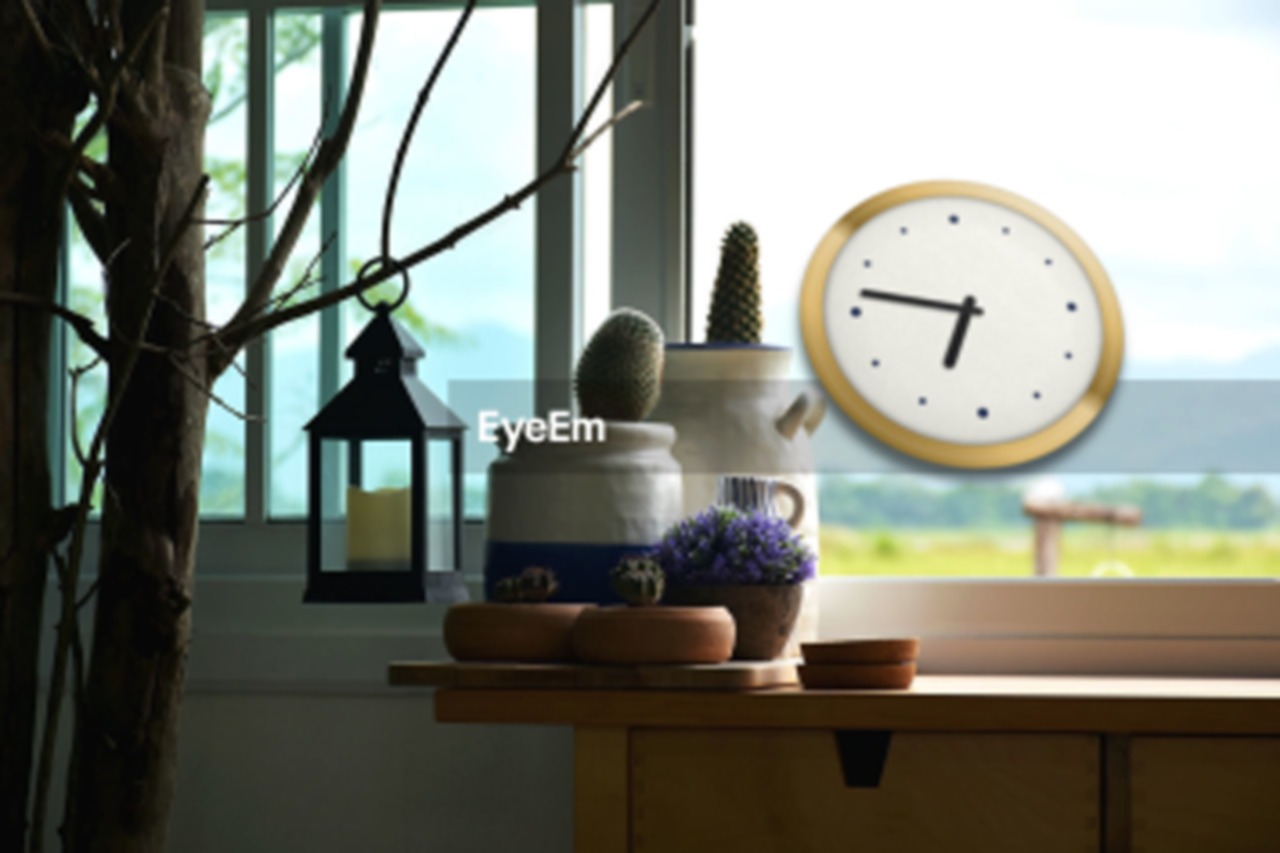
6:47
